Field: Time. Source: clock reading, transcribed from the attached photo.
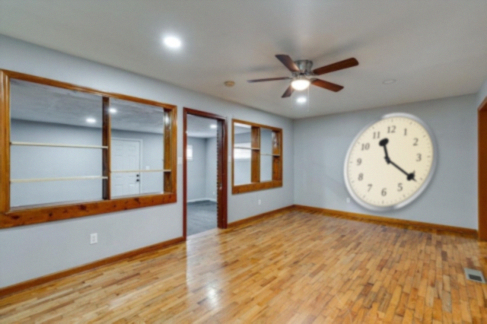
11:21
